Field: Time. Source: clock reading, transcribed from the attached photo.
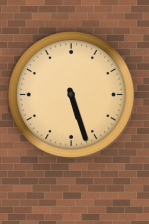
5:27
